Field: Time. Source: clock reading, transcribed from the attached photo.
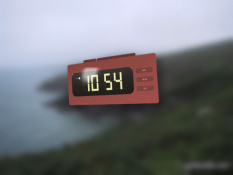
10:54
